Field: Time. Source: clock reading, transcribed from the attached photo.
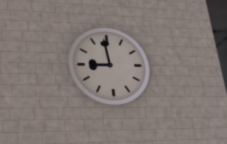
8:59
